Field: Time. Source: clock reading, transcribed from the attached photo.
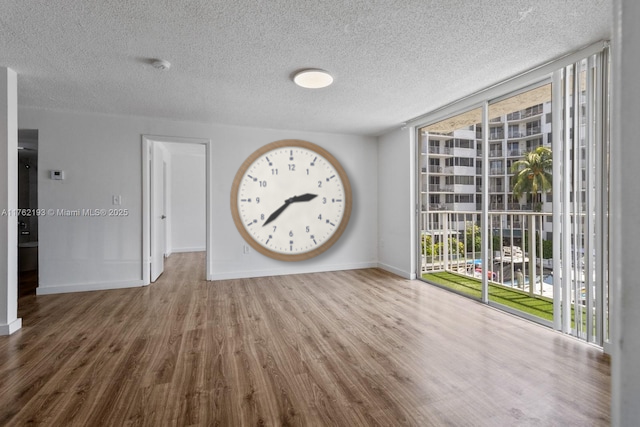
2:38
